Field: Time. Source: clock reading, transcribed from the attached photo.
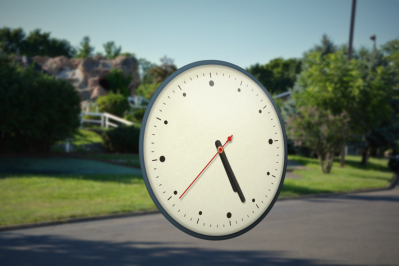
5:26:39
